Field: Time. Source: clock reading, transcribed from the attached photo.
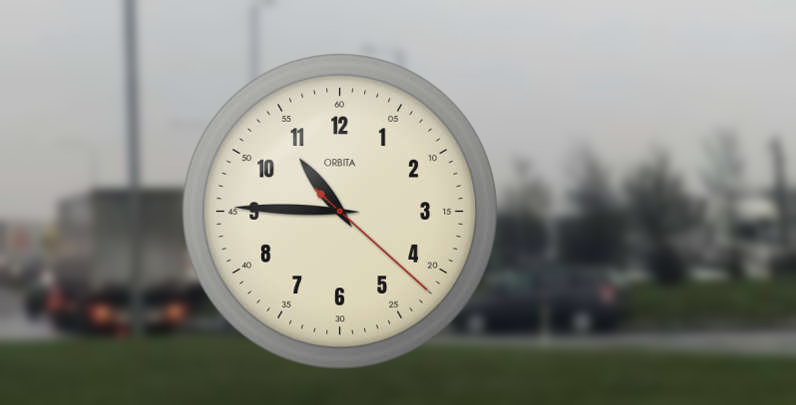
10:45:22
